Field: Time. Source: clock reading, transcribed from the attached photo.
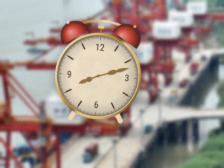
8:12
